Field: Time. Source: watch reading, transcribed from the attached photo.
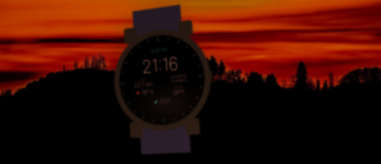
21:16
